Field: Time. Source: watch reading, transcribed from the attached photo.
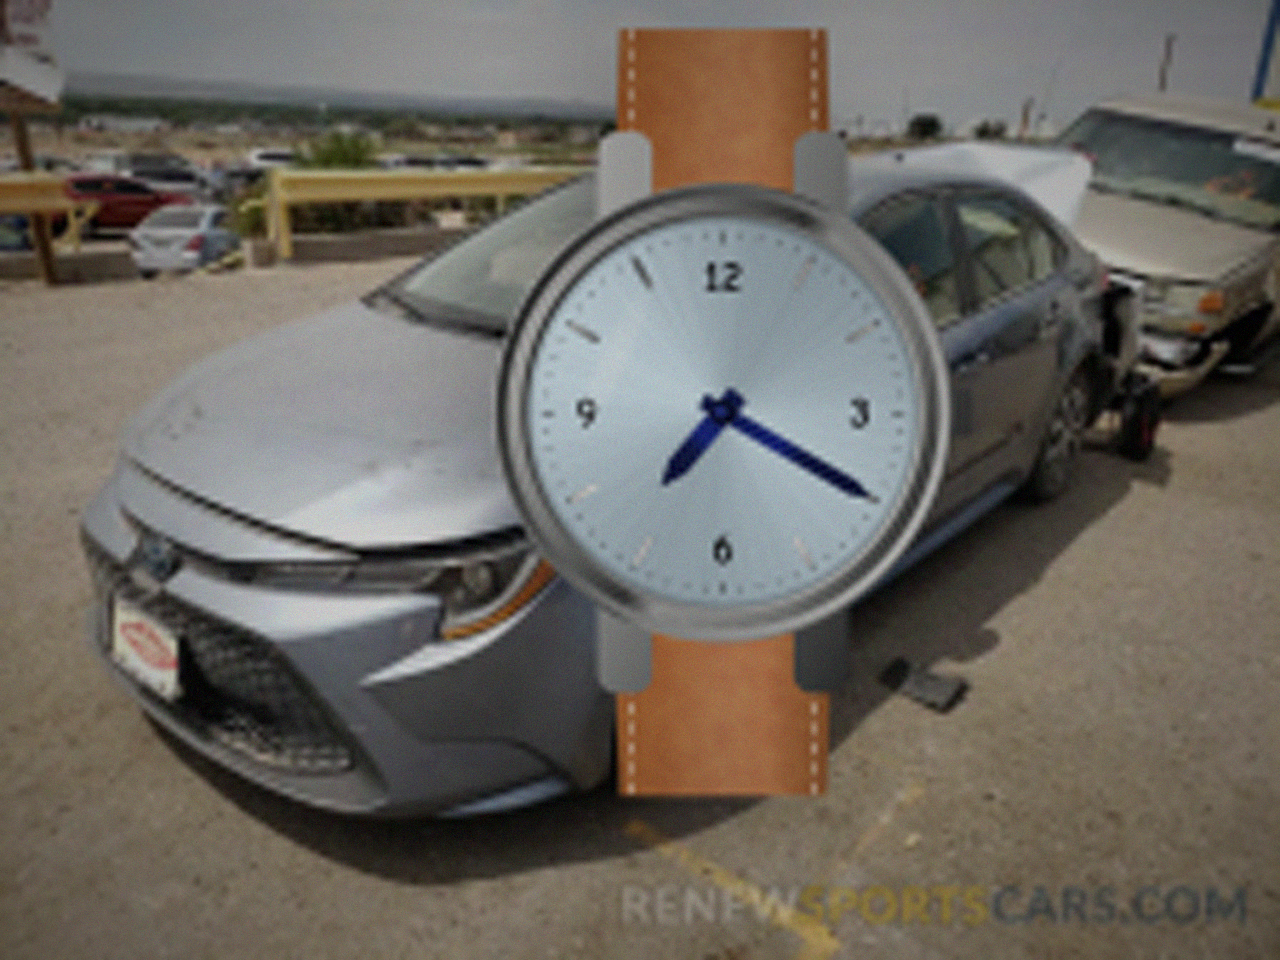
7:20
